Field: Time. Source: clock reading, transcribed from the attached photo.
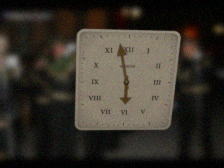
5:58
